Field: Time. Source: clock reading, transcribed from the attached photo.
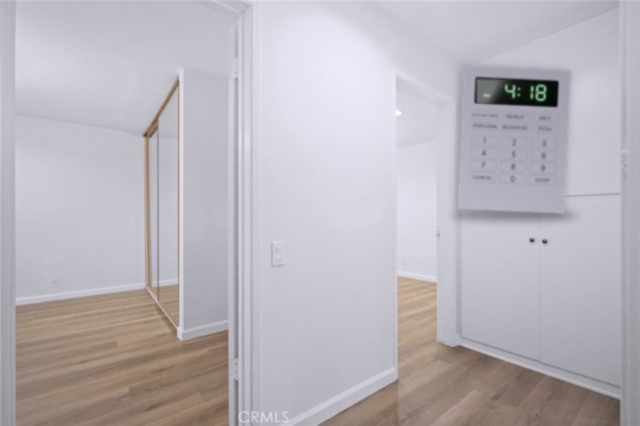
4:18
